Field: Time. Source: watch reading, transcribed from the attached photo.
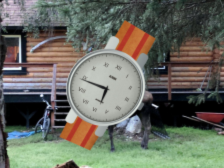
5:44
